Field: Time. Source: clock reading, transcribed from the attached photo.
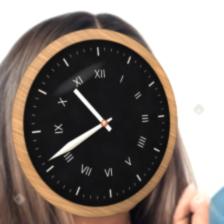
10:41
